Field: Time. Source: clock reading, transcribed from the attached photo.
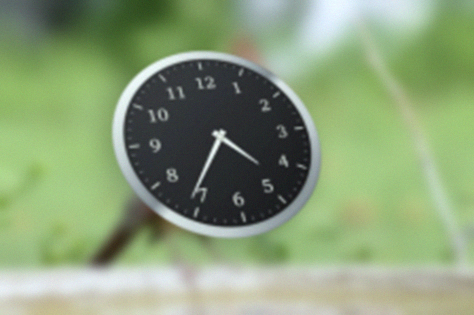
4:36
